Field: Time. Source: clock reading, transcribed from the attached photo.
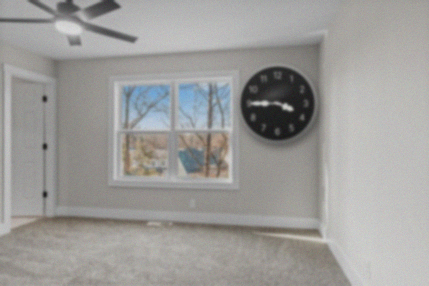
3:45
